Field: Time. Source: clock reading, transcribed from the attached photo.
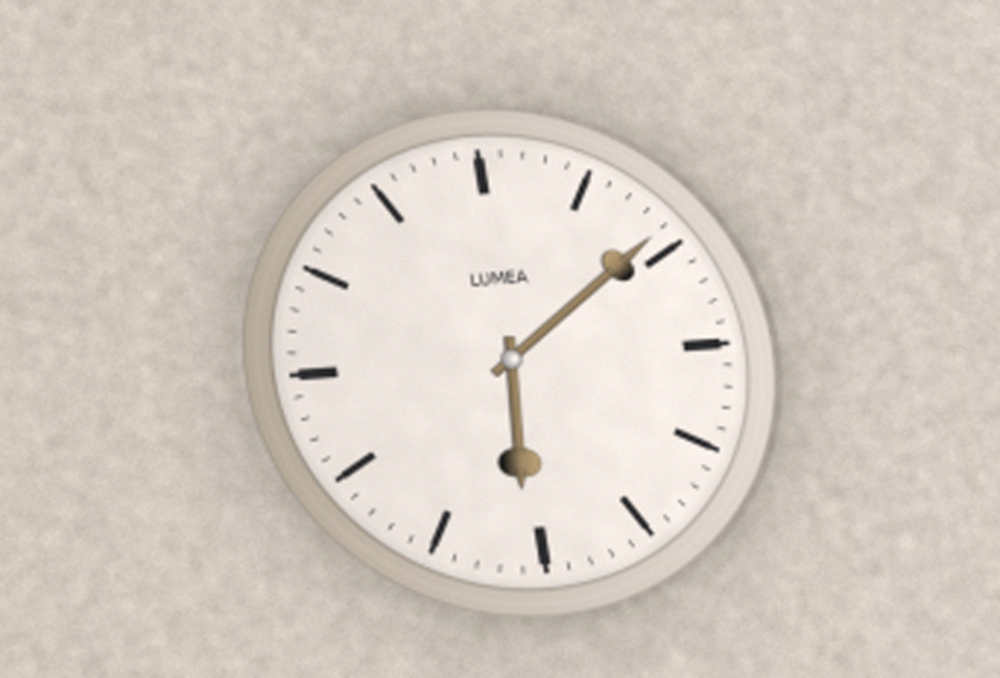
6:09
